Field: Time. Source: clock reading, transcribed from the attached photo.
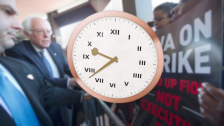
9:38
